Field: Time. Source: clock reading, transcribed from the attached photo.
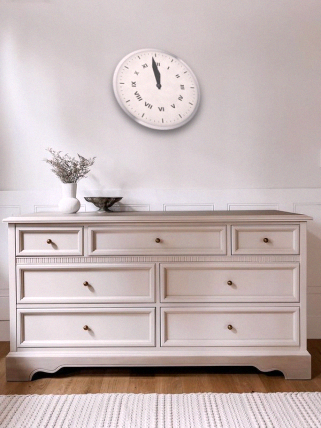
11:59
